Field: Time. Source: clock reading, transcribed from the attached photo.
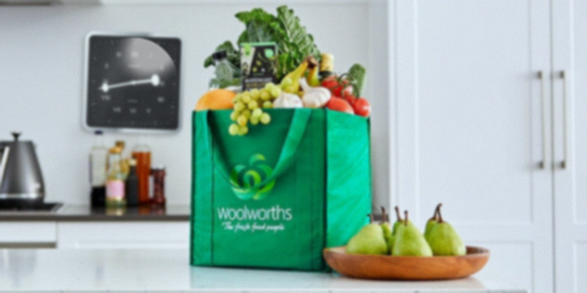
2:43
